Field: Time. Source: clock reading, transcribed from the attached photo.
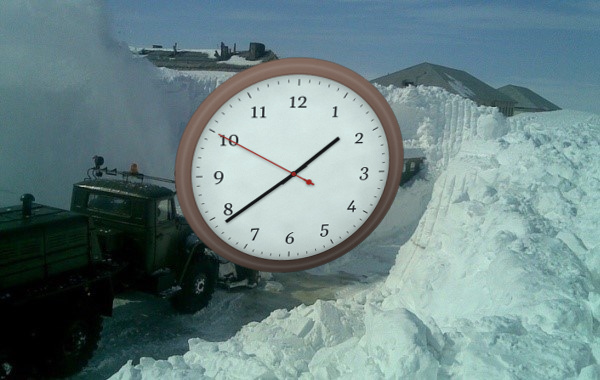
1:38:50
